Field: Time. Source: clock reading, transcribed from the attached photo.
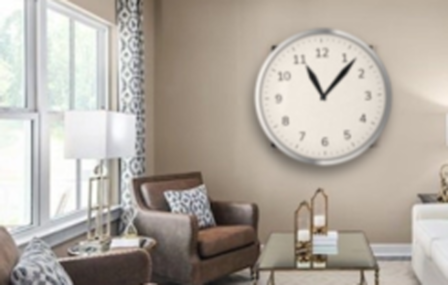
11:07
